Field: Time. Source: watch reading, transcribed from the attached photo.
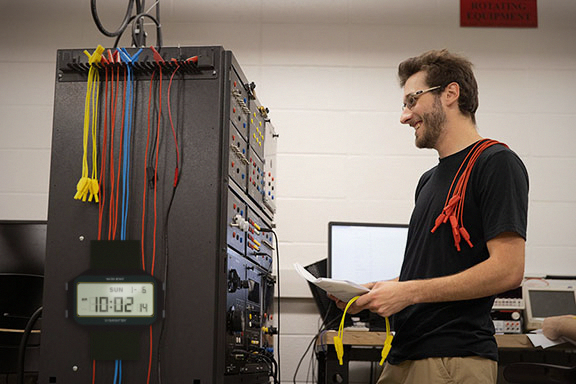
10:02
